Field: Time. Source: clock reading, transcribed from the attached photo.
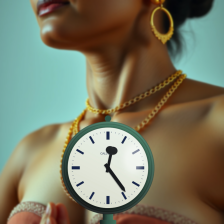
12:24
